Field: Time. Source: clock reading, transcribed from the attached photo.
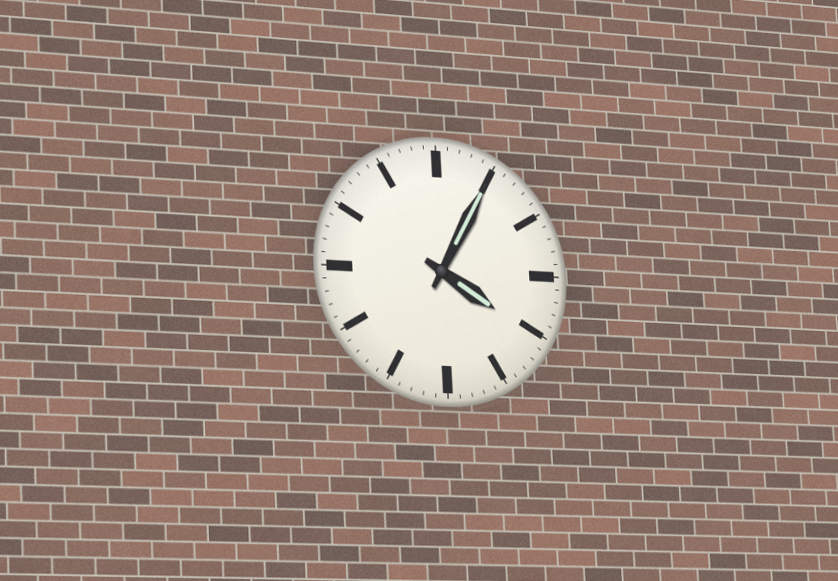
4:05
